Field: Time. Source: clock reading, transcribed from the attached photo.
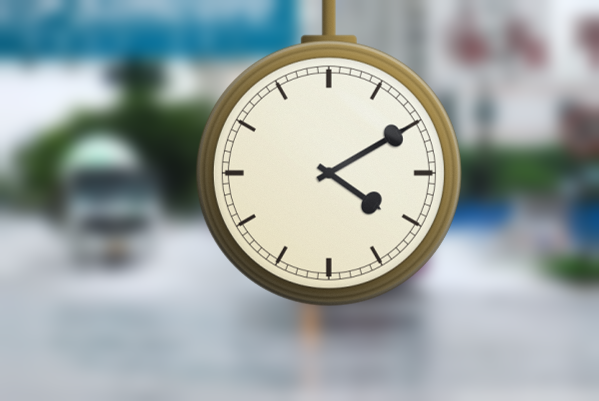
4:10
